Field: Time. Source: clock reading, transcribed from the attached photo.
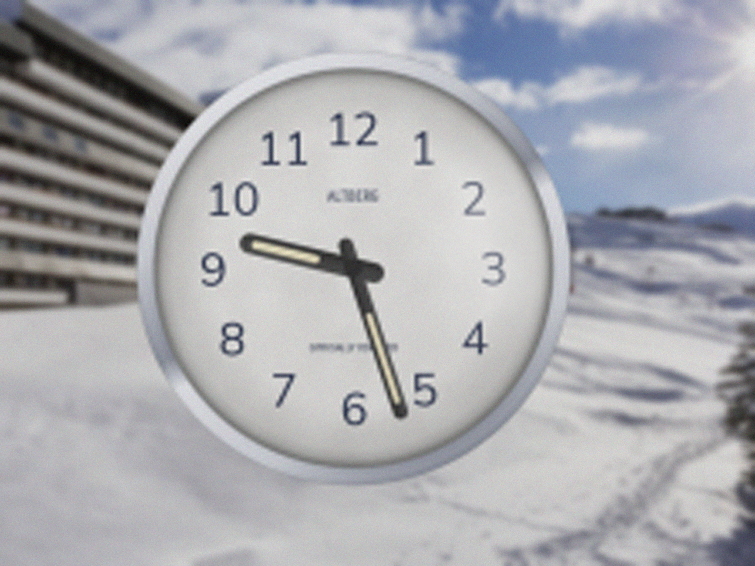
9:27
